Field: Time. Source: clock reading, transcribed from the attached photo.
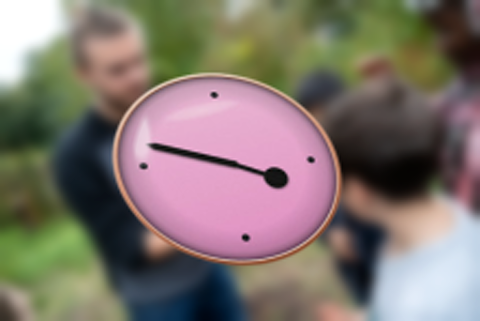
3:48
